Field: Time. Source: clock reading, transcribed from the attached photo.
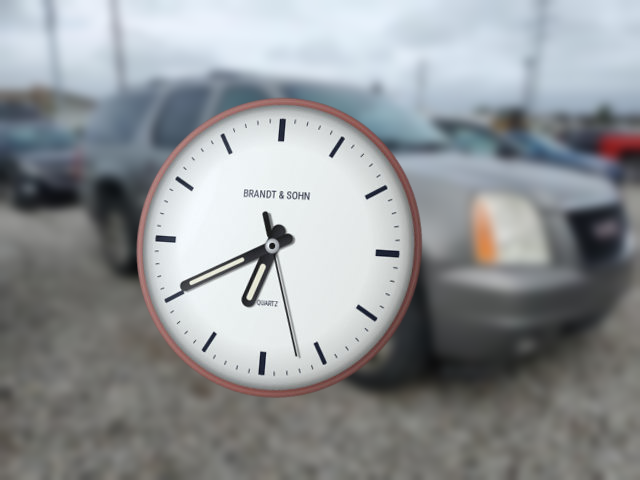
6:40:27
